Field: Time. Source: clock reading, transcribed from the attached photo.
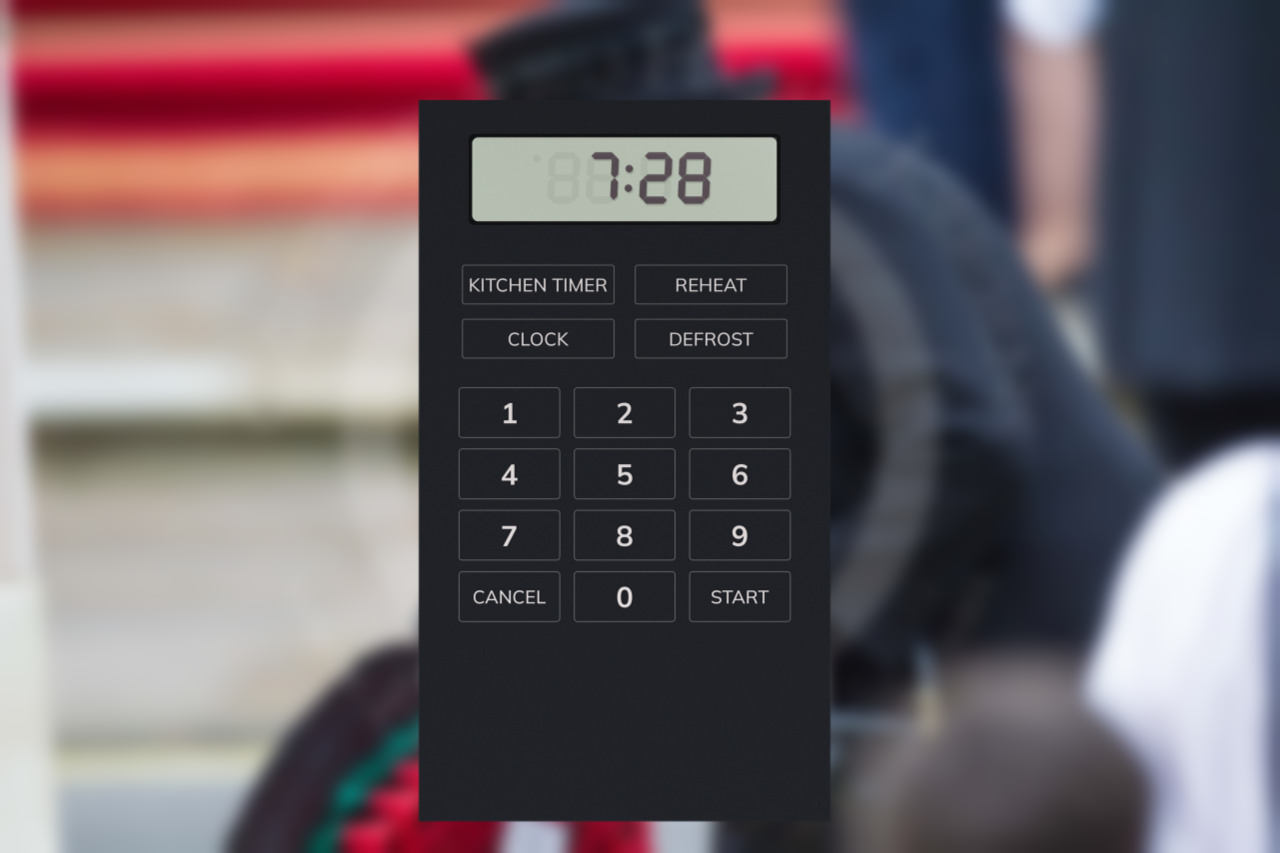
7:28
